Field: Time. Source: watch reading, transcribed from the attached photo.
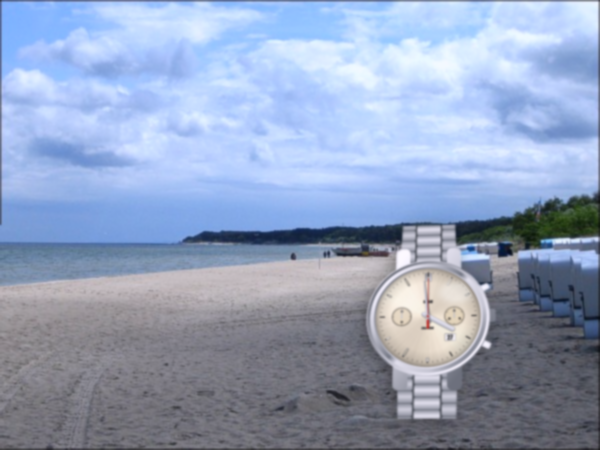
3:59
